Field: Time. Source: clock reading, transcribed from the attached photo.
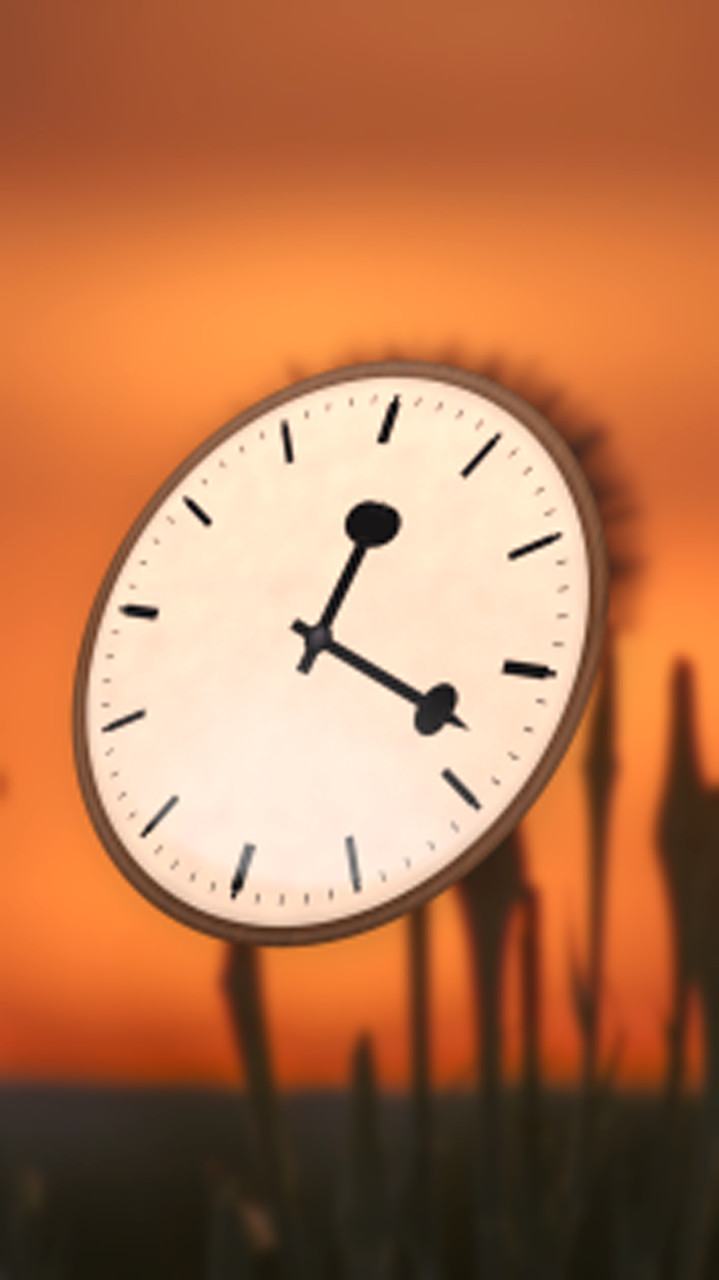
12:18
